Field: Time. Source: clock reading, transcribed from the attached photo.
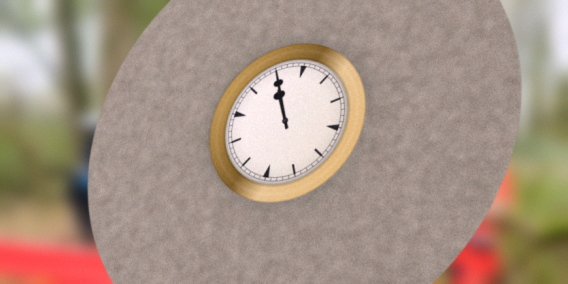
10:55
